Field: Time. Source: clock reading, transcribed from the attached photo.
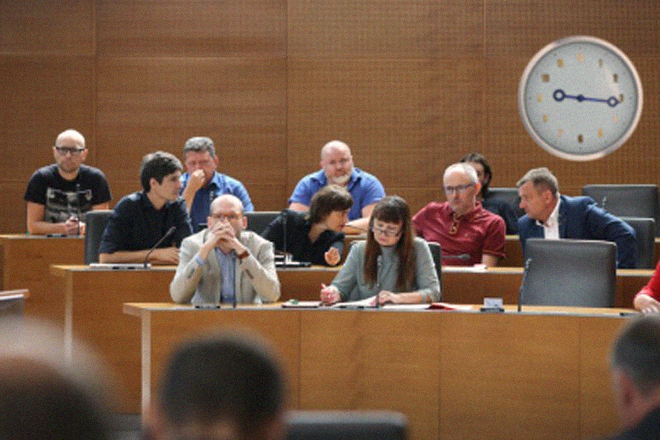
9:16
